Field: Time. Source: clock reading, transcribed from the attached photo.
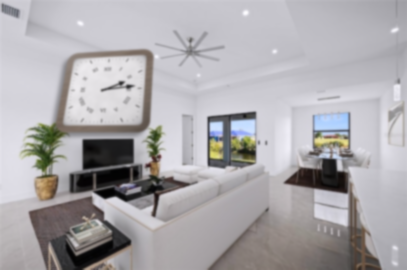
2:14
